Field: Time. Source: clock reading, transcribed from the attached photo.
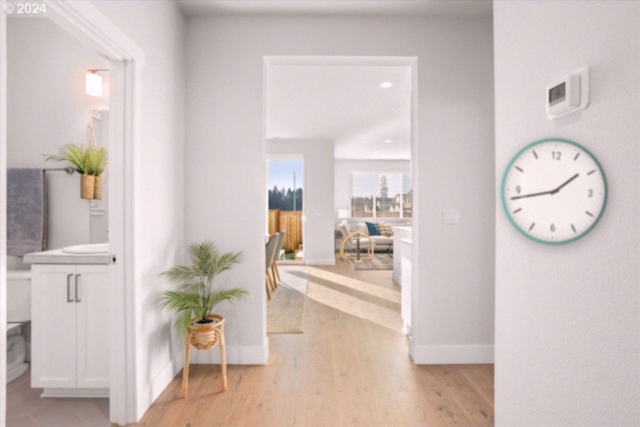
1:43
